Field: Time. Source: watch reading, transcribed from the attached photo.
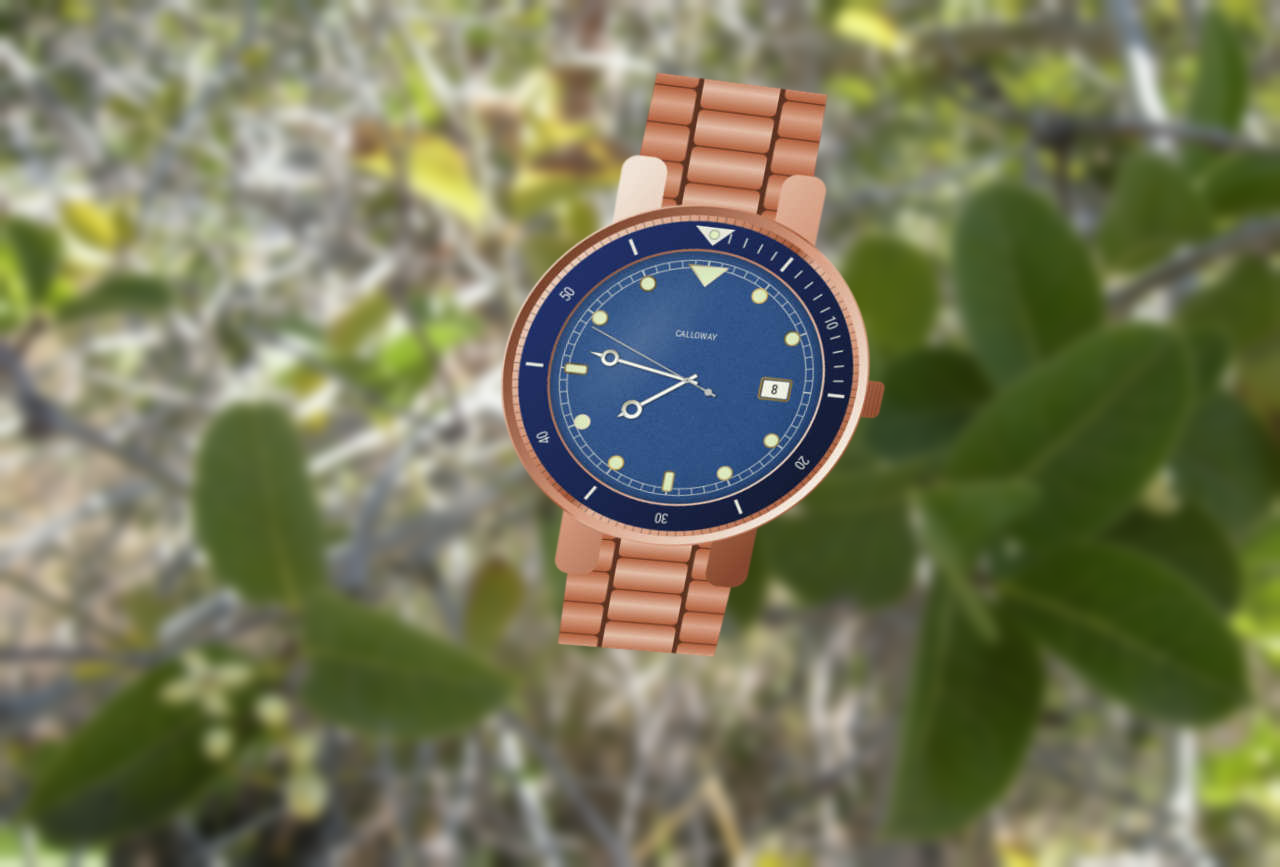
7:46:49
